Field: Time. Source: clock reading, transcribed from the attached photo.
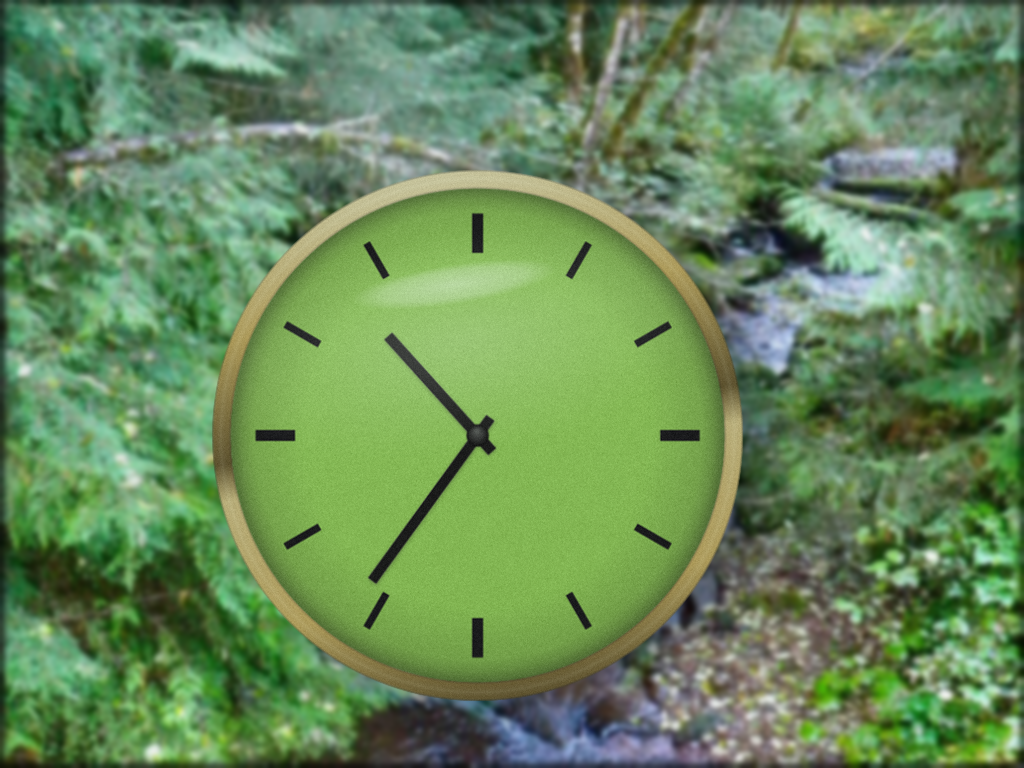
10:36
